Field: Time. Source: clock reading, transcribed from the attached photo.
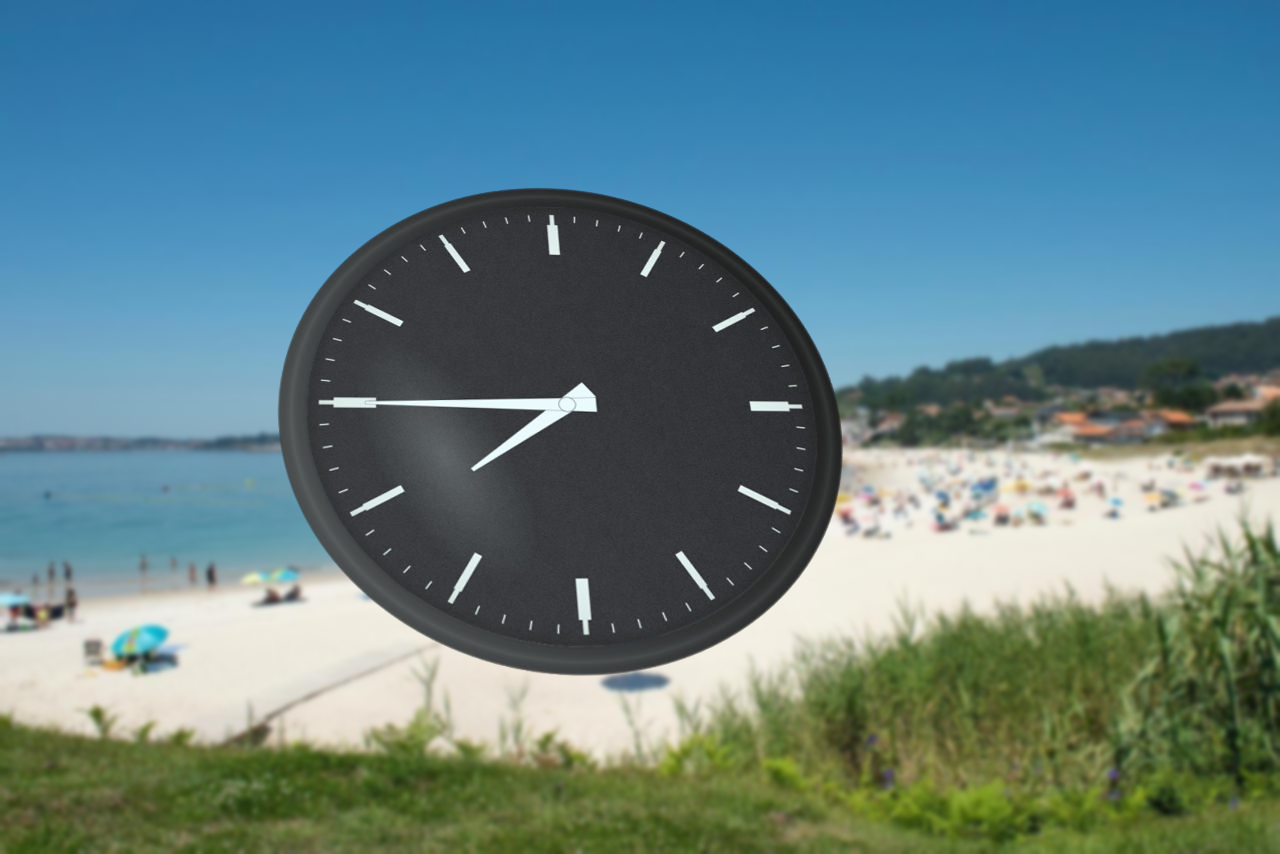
7:45
